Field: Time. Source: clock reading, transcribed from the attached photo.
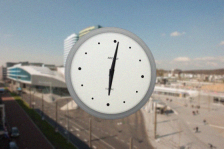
6:01
